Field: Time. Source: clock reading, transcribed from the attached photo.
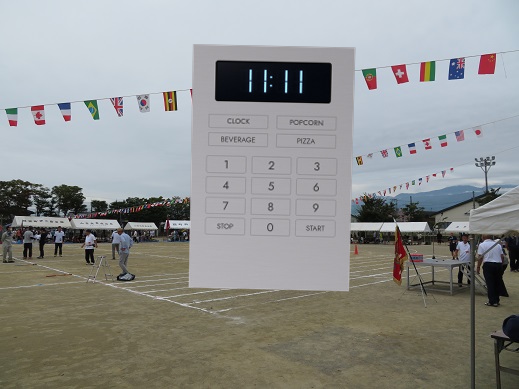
11:11
